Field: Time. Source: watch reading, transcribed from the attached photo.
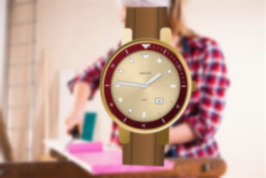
1:46
